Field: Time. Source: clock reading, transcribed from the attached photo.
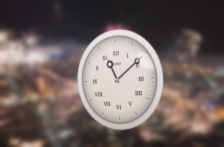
11:09
